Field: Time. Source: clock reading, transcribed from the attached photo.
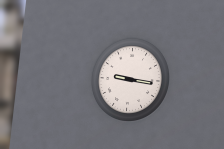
9:16
